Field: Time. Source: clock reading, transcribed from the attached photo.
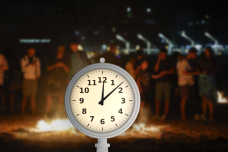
12:08
